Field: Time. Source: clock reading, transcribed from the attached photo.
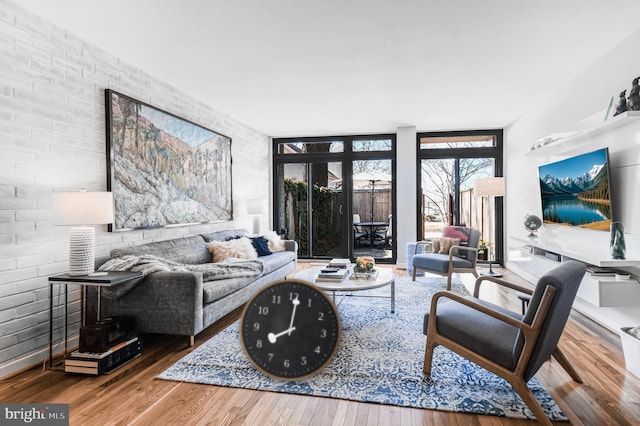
8:01
